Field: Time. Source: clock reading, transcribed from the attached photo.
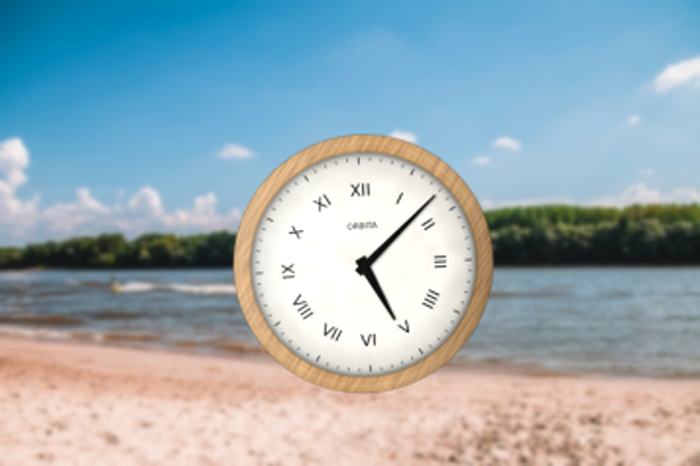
5:08
